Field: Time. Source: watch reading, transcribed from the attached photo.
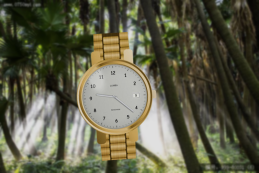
9:22
